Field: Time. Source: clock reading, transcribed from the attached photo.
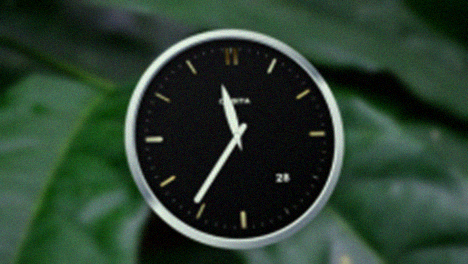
11:36
